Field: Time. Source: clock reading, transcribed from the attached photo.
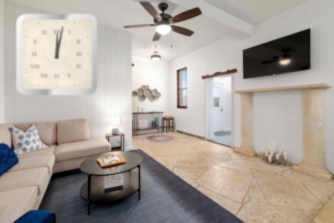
12:02
